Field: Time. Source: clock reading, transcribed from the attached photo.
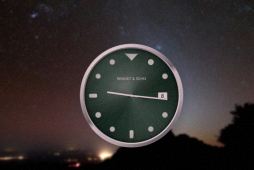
9:16
